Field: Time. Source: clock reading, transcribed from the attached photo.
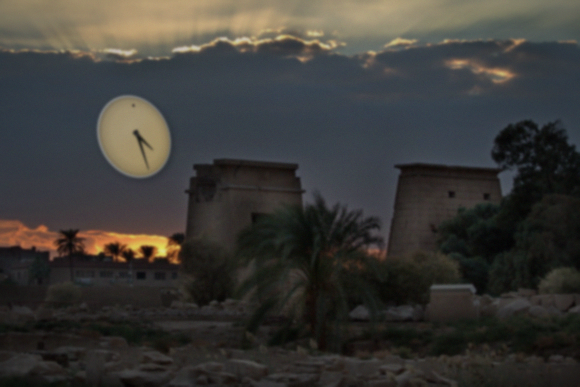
4:28
